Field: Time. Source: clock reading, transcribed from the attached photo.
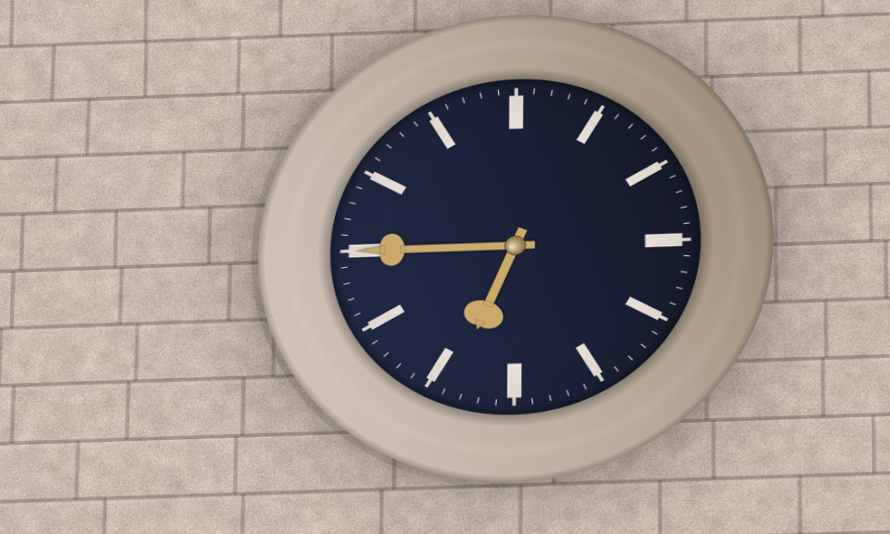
6:45
